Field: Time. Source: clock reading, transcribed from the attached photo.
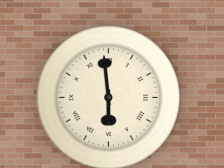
5:59
